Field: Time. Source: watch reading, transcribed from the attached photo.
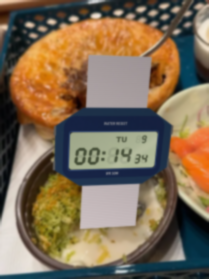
0:14
